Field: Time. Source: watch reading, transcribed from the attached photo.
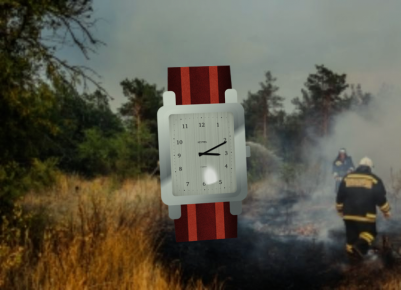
3:11
